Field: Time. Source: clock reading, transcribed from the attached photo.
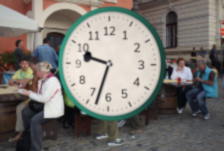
9:33
